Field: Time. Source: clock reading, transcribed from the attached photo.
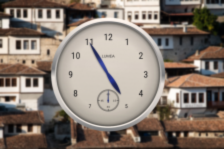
4:55
